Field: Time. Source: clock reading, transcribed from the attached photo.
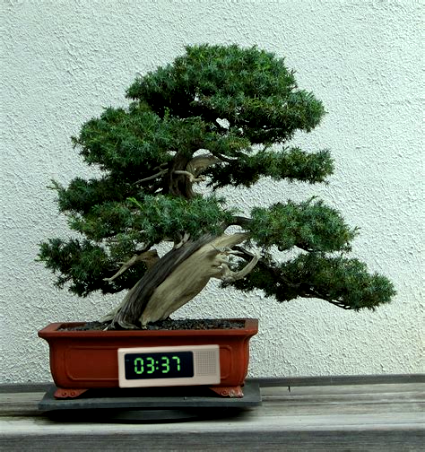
3:37
